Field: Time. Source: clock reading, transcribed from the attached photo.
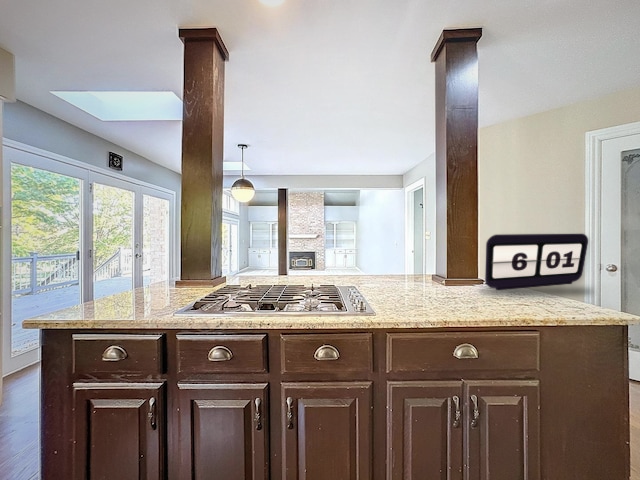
6:01
